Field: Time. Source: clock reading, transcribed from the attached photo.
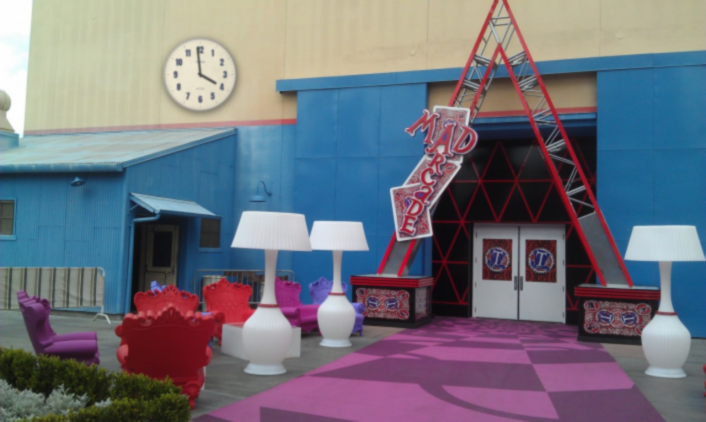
3:59
